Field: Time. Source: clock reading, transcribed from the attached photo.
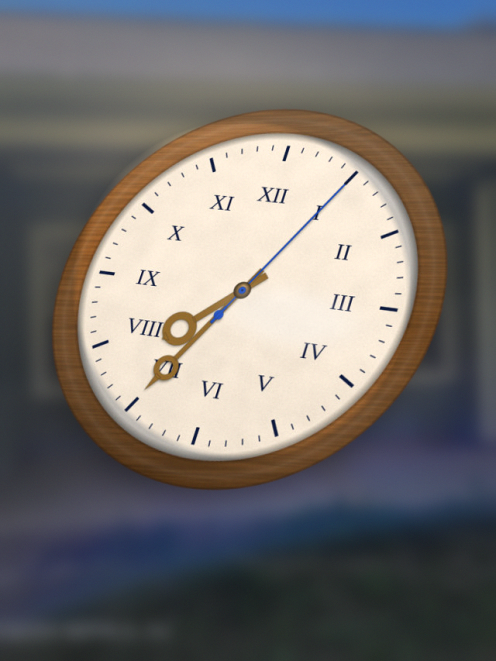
7:35:05
